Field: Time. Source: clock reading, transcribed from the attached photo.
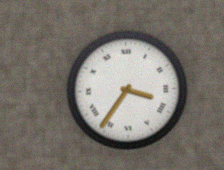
3:36
